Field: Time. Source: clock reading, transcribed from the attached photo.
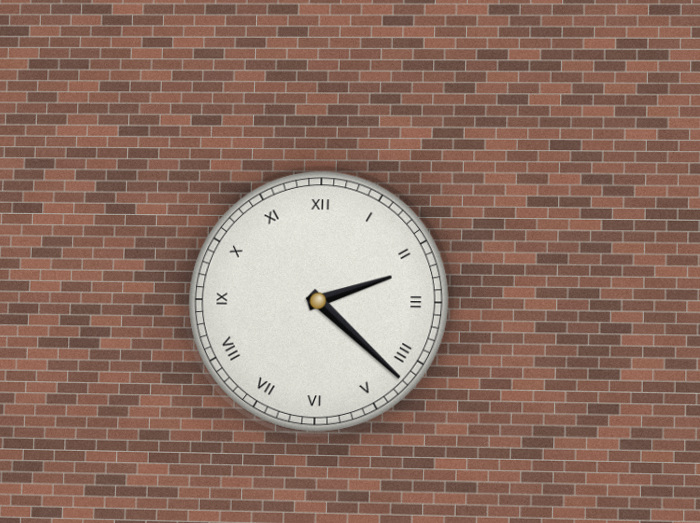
2:22
